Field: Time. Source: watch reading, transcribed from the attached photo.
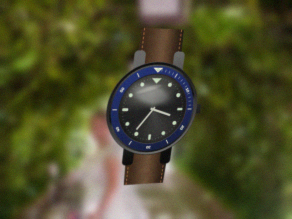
3:36
